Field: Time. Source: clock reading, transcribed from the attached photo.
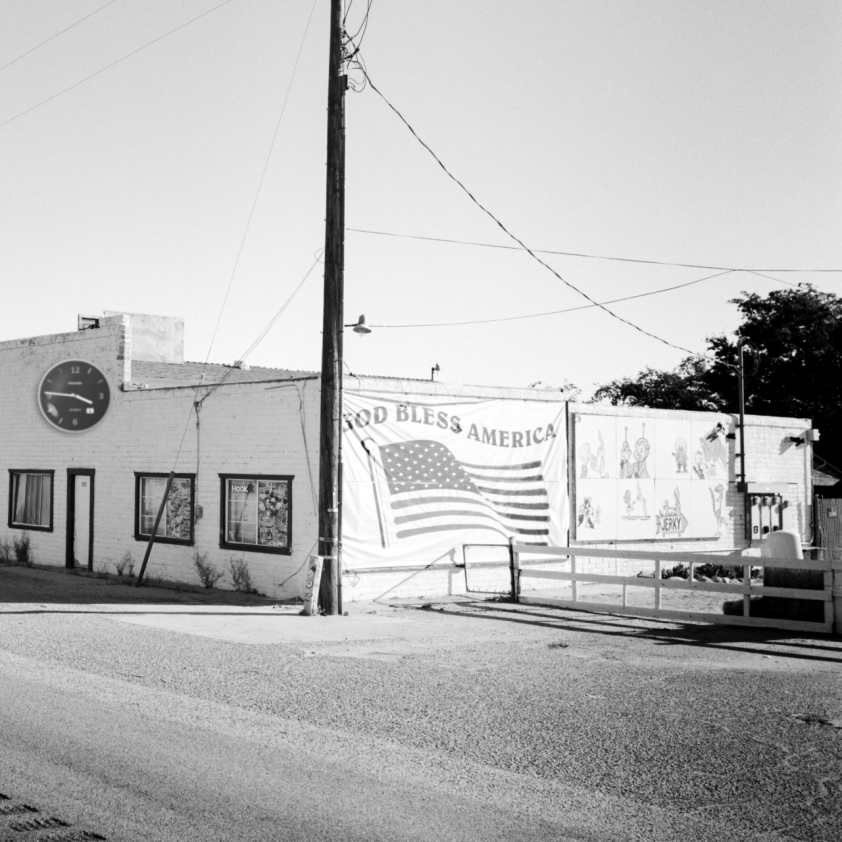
3:46
